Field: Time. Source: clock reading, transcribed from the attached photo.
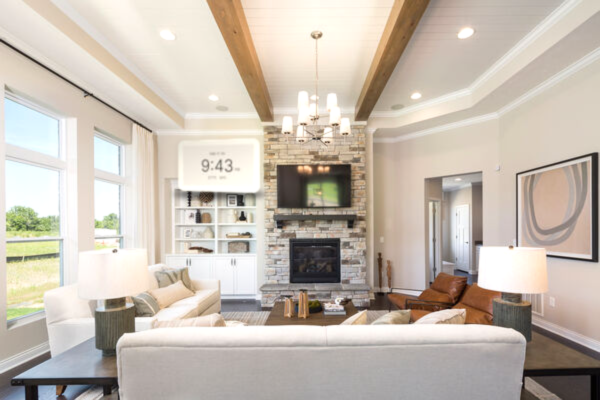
9:43
